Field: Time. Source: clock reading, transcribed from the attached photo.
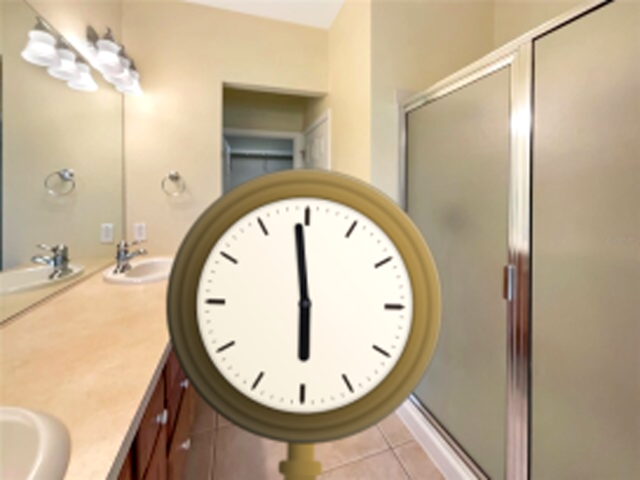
5:59
